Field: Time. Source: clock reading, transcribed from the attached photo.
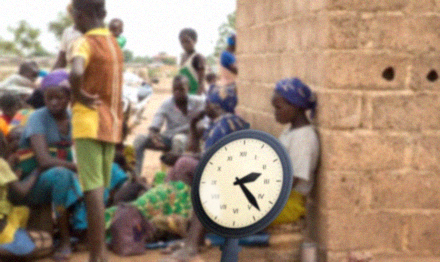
2:23
